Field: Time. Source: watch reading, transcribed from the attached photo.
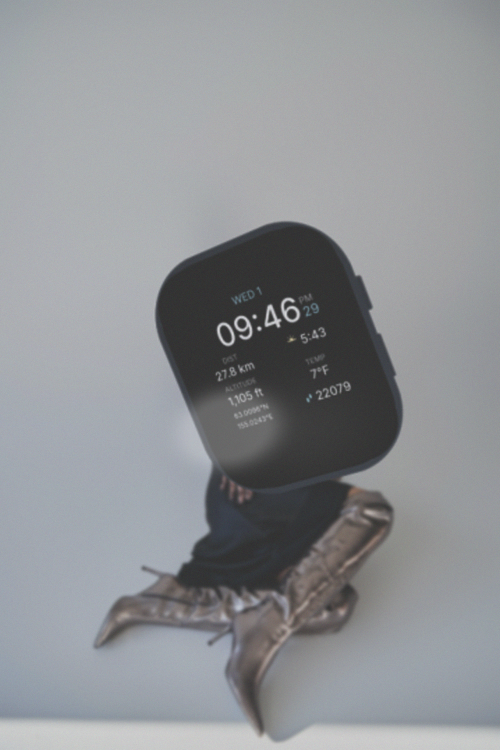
9:46:29
